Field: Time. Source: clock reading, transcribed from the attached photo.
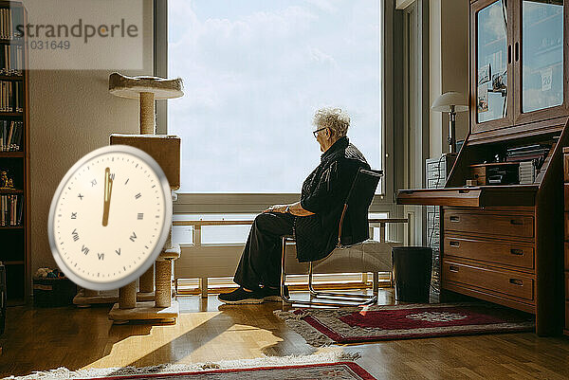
11:59
